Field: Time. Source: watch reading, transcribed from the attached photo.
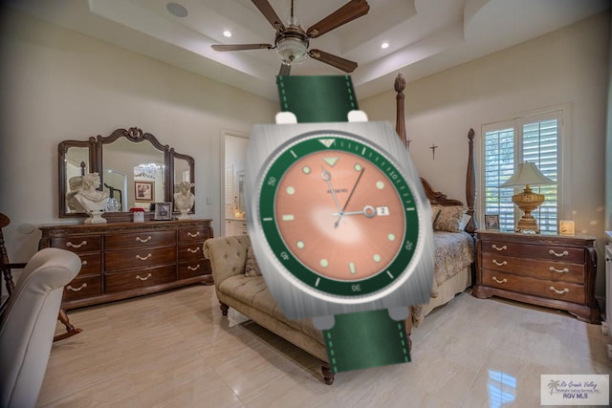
2:58:06
